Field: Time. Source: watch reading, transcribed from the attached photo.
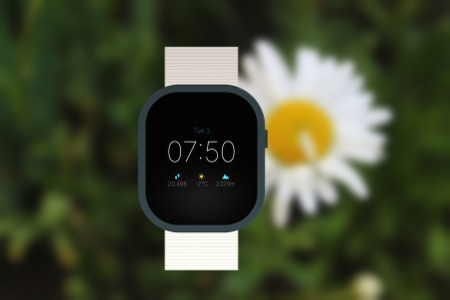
7:50
